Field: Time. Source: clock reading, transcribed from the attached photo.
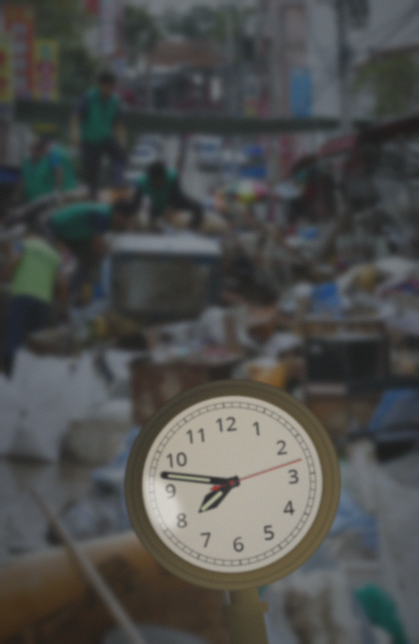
7:47:13
